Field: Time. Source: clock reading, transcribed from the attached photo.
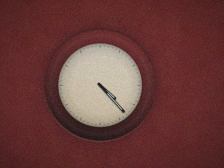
4:23
